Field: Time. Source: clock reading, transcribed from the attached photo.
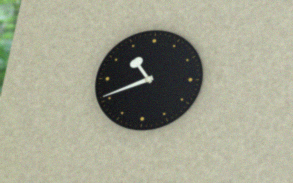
10:41
